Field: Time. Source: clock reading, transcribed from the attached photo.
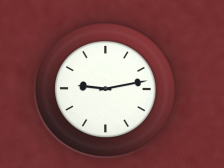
9:13
